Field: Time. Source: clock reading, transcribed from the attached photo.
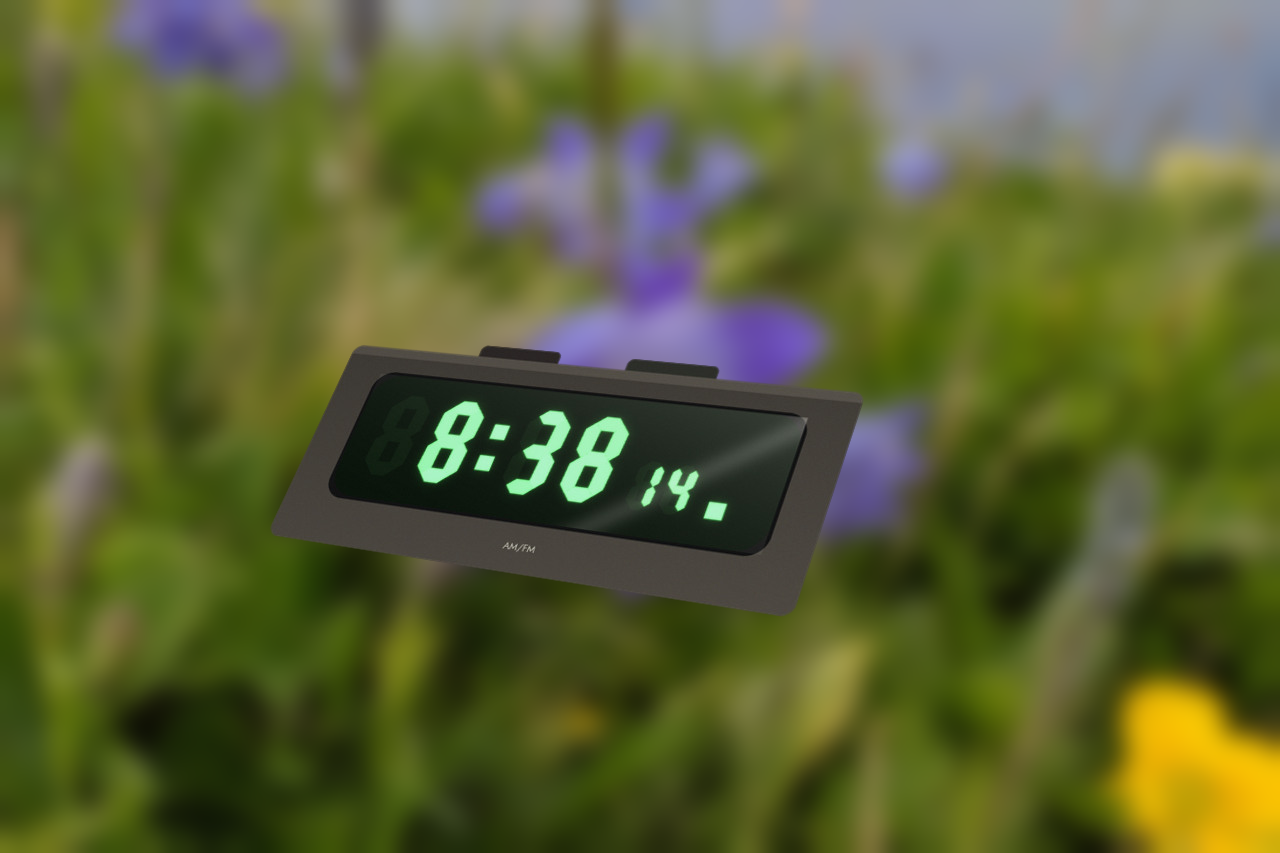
8:38:14
